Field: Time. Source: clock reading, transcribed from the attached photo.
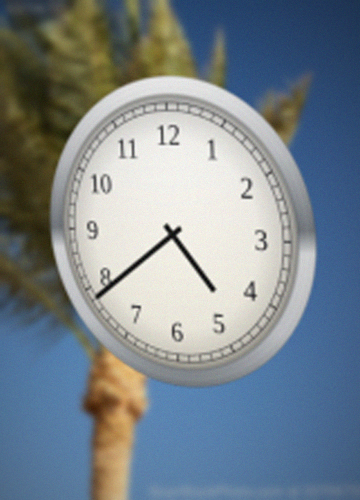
4:39
